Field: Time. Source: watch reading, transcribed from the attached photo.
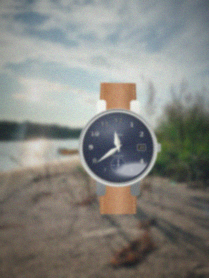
11:39
